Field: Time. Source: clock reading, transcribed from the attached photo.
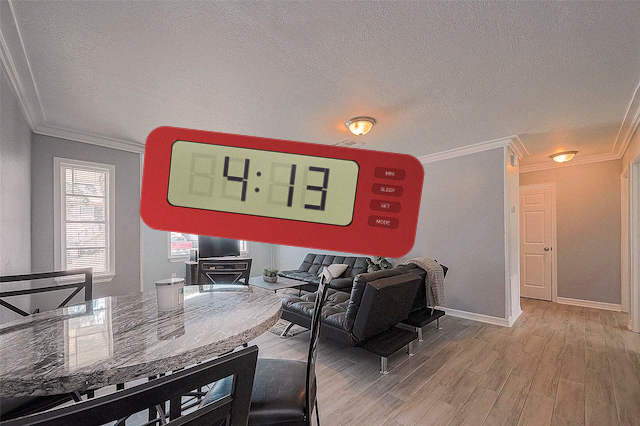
4:13
